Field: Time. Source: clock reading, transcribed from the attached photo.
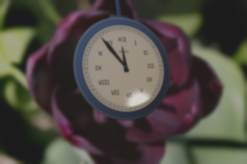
11:54
